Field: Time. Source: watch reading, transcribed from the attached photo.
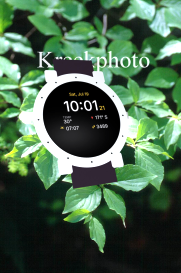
10:01
